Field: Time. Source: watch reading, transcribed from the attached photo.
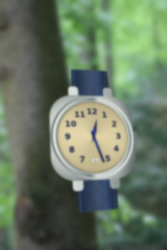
12:27
